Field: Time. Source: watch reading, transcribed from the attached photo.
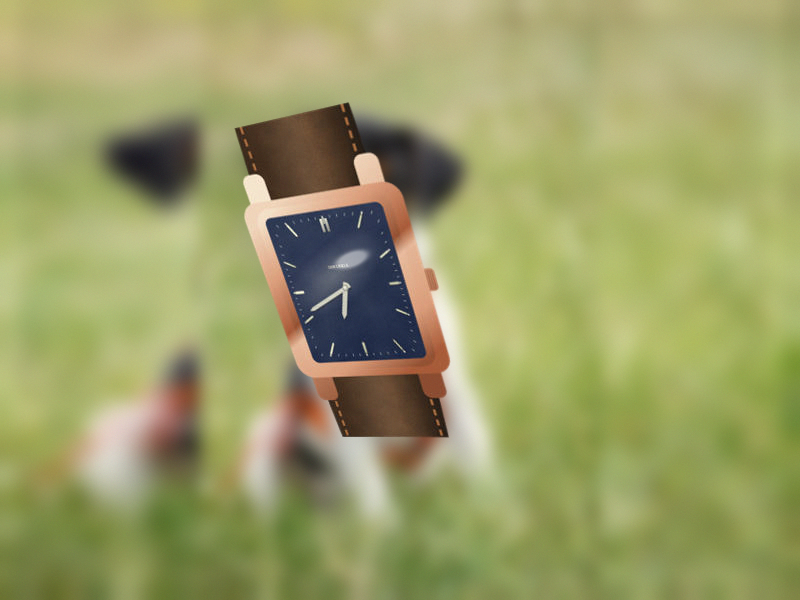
6:41
